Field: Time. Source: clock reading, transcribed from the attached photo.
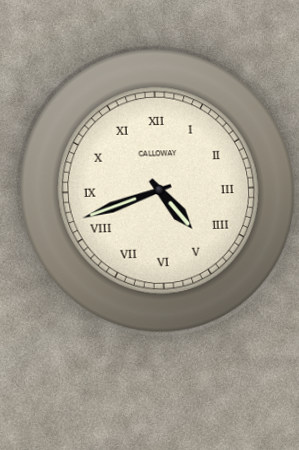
4:42
